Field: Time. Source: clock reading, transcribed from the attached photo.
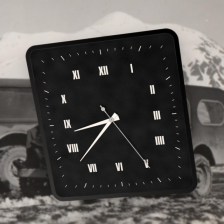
8:37:25
